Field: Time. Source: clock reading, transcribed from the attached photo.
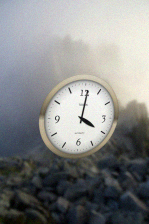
4:01
